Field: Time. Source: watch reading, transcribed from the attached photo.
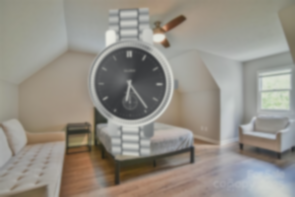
6:24
